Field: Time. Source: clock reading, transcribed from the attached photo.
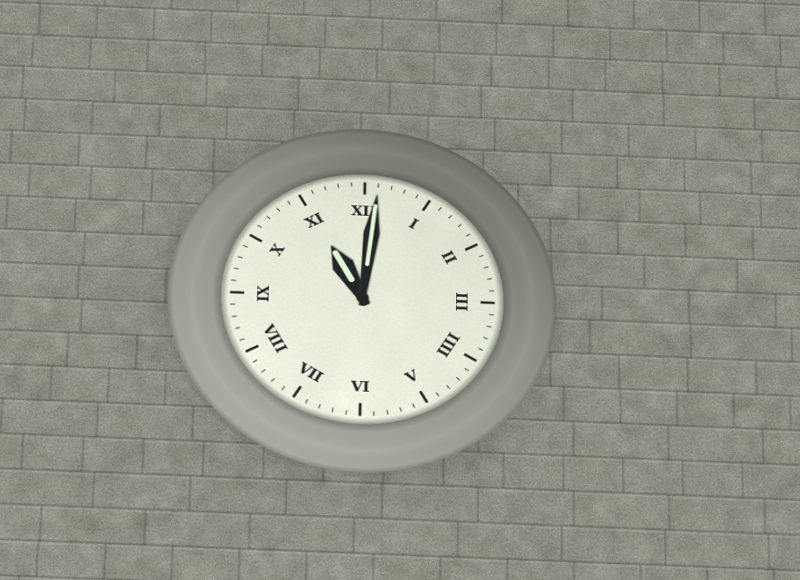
11:01
